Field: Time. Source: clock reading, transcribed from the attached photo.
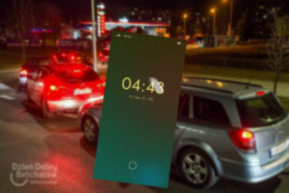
4:43
